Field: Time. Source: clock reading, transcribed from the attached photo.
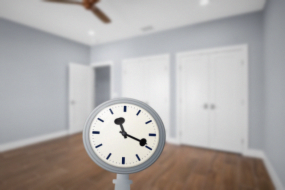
11:19
